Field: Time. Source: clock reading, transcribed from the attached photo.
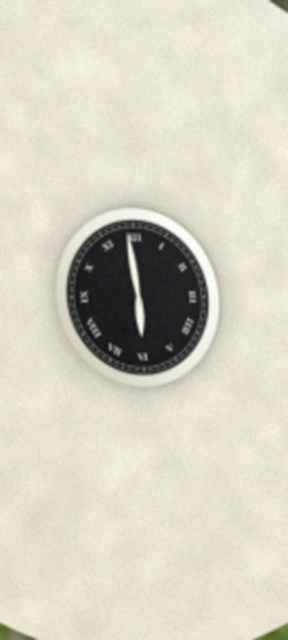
5:59
